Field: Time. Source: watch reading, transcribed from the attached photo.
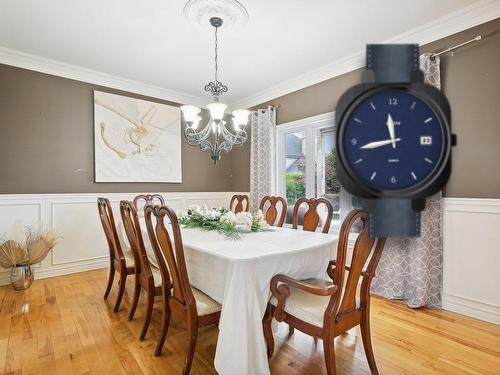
11:43
